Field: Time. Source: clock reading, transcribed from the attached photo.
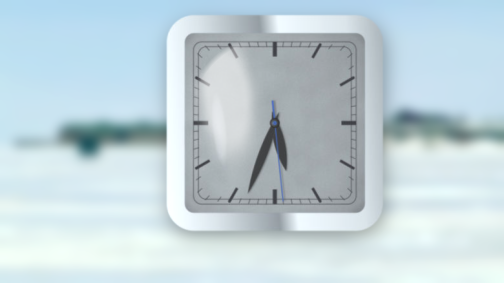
5:33:29
